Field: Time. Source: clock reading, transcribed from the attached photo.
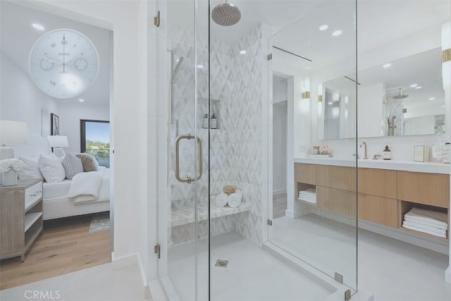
1:48
